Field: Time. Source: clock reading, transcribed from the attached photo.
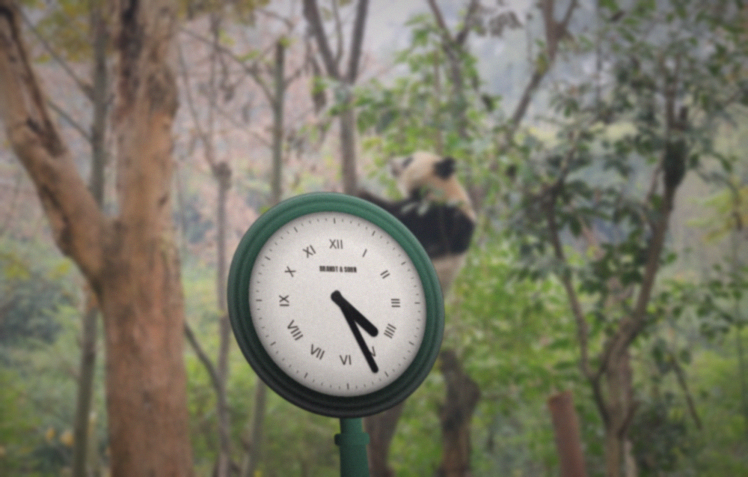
4:26
